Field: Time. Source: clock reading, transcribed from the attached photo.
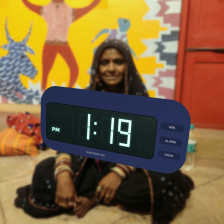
1:19
